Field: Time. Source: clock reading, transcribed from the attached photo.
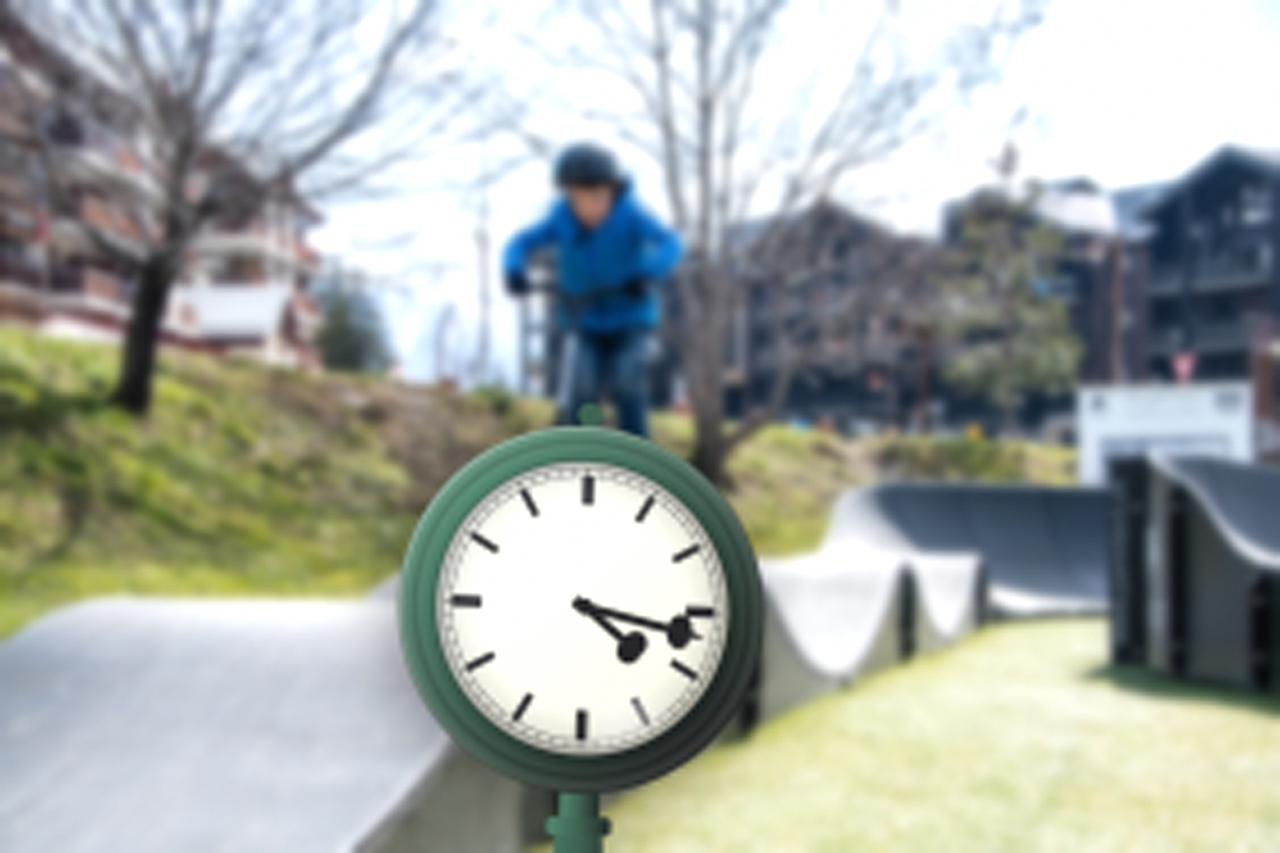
4:17
